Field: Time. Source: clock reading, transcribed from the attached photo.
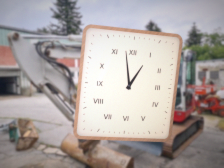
12:58
